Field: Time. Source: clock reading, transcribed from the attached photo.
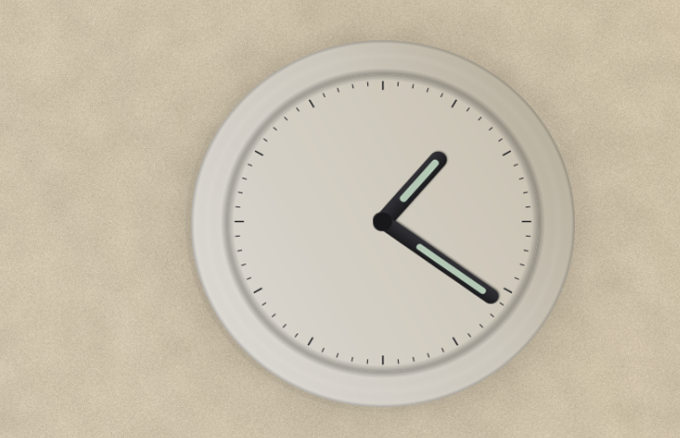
1:21
